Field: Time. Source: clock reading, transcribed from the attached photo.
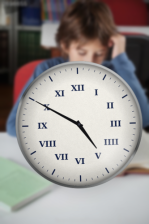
4:50
